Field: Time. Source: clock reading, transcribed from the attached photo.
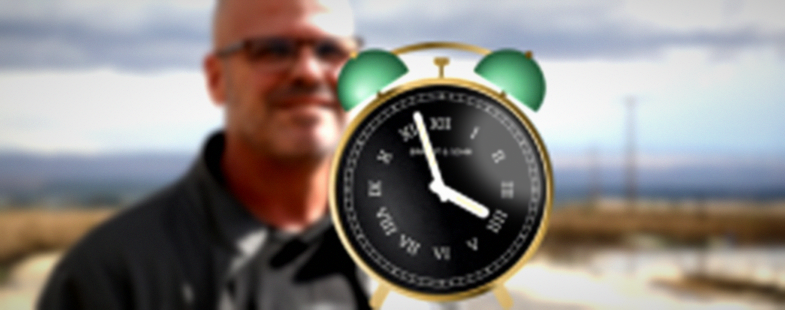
3:57
